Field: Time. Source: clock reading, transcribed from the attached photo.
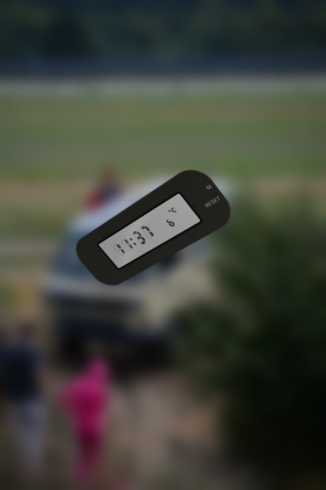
11:37
